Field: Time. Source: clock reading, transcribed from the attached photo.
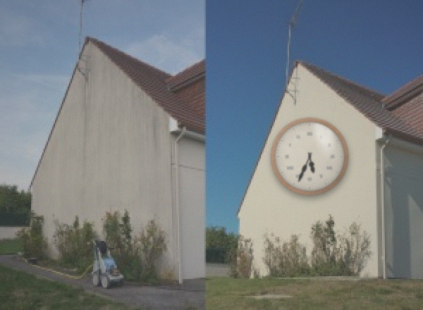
5:34
